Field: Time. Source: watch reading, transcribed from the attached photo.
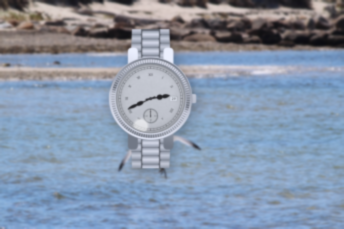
2:41
